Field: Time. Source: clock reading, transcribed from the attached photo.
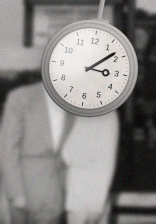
3:08
